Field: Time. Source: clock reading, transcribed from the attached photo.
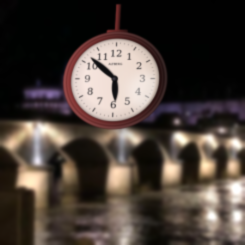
5:52
